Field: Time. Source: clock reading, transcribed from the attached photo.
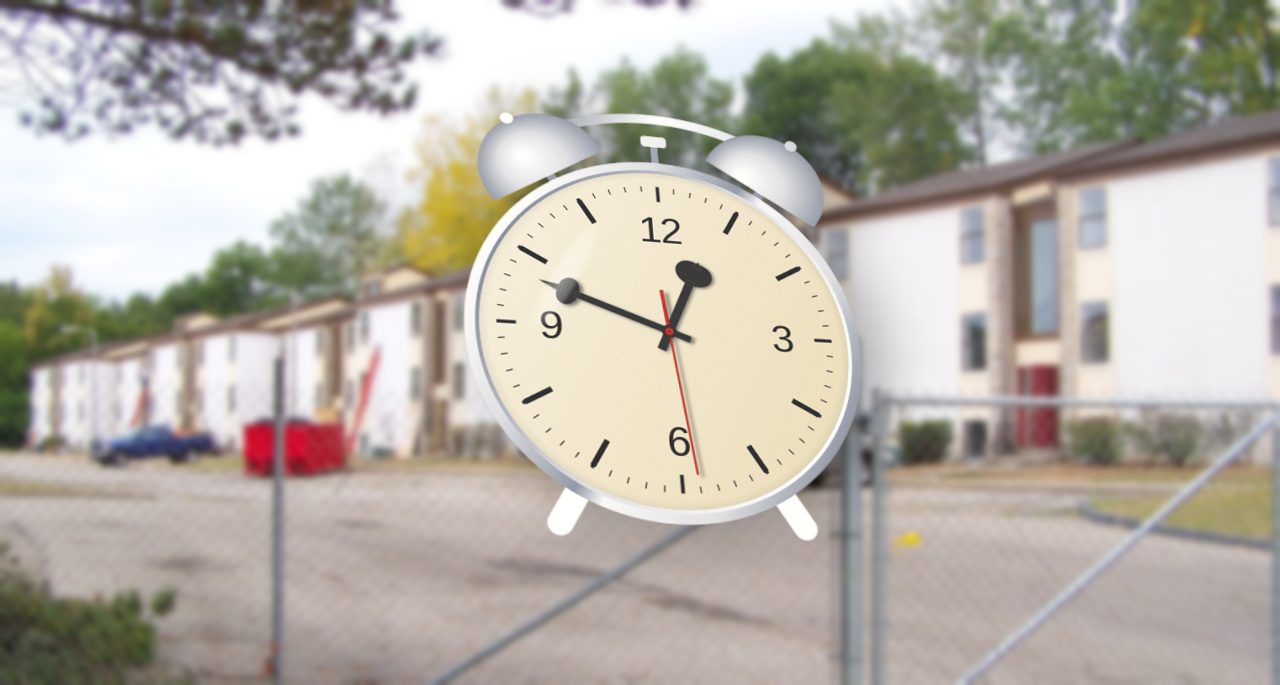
12:48:29
